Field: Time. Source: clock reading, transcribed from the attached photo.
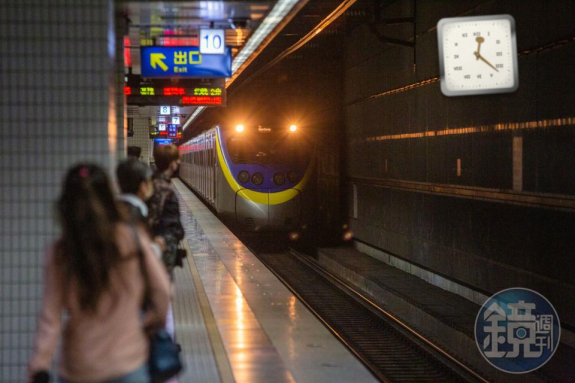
12:22
